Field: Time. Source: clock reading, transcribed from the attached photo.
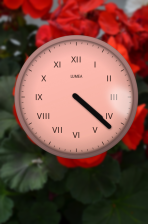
4:22
